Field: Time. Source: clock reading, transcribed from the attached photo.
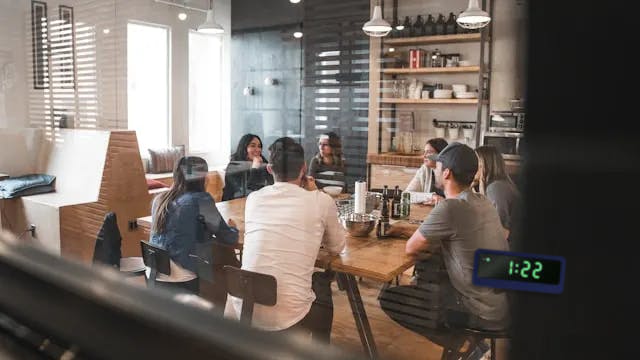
1:22
